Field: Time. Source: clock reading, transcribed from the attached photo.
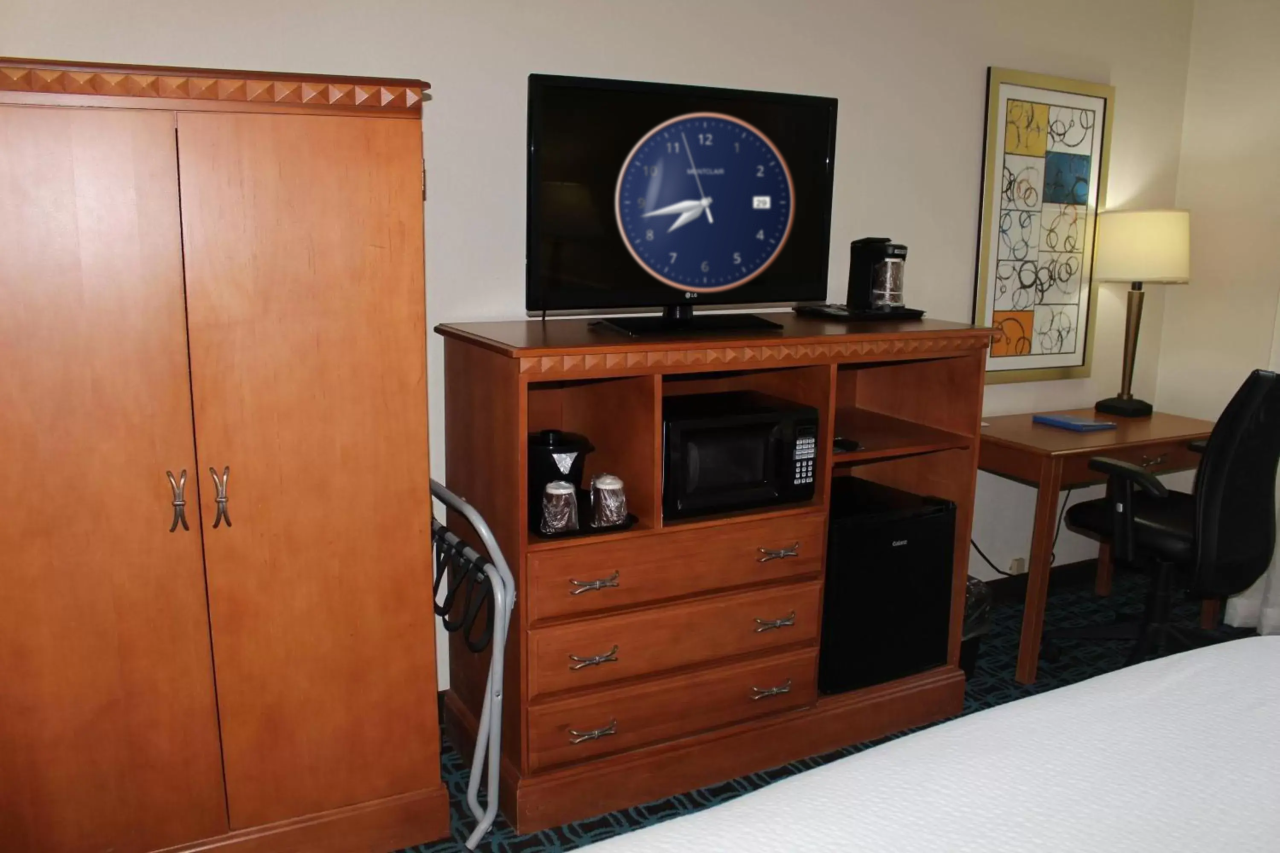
7:42:57
